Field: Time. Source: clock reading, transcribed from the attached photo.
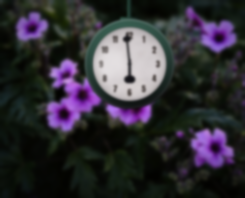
5:59
